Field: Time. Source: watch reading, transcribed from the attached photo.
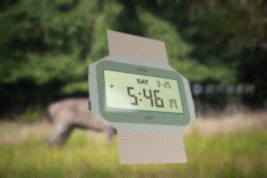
5:46
